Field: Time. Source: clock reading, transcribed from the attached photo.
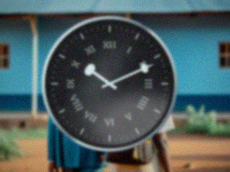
10:11
